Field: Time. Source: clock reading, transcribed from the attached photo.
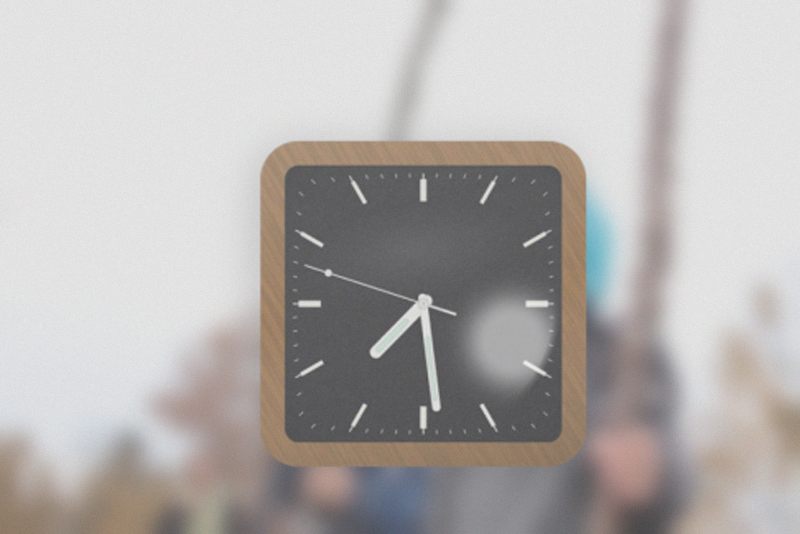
7:28:48
